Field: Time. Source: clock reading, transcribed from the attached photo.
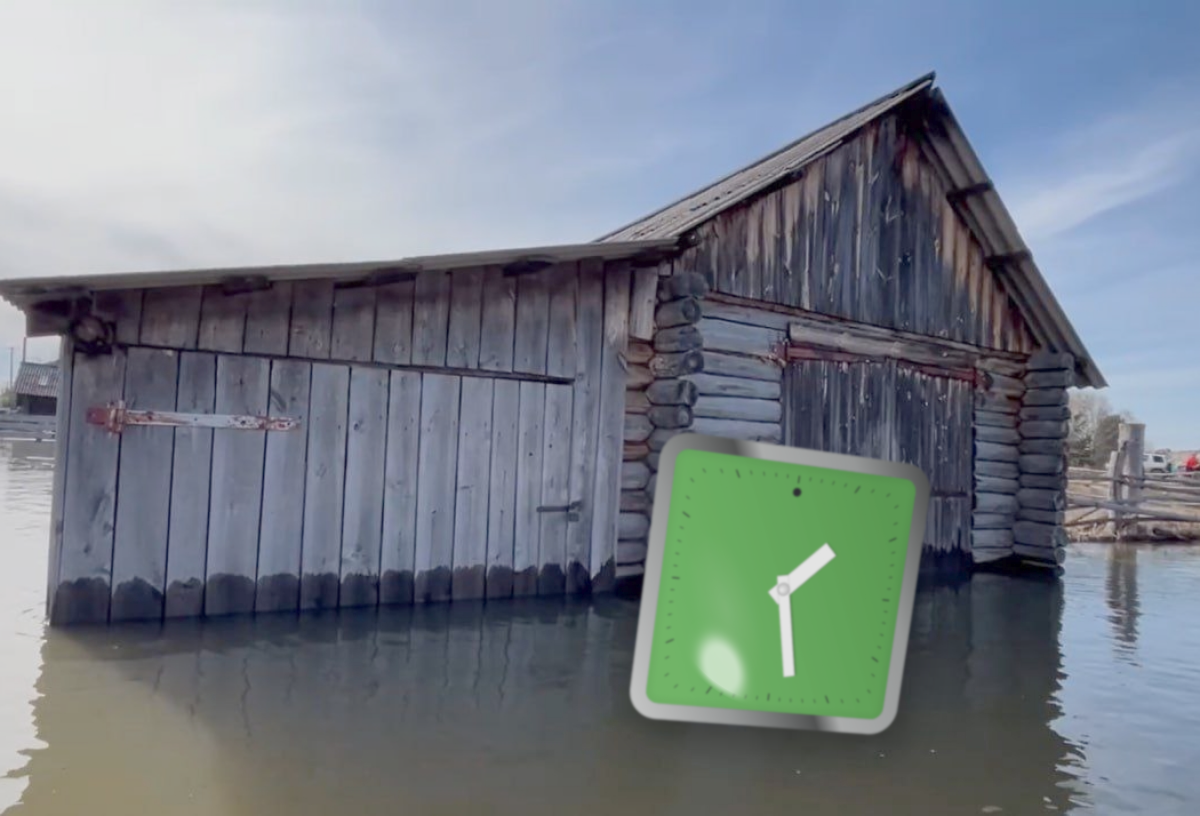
1:28
